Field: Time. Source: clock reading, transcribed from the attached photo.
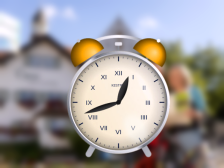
12:42
